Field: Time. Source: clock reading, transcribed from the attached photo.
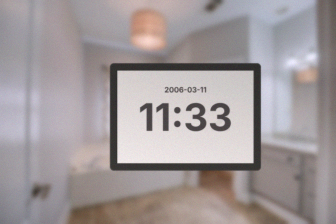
11:33
